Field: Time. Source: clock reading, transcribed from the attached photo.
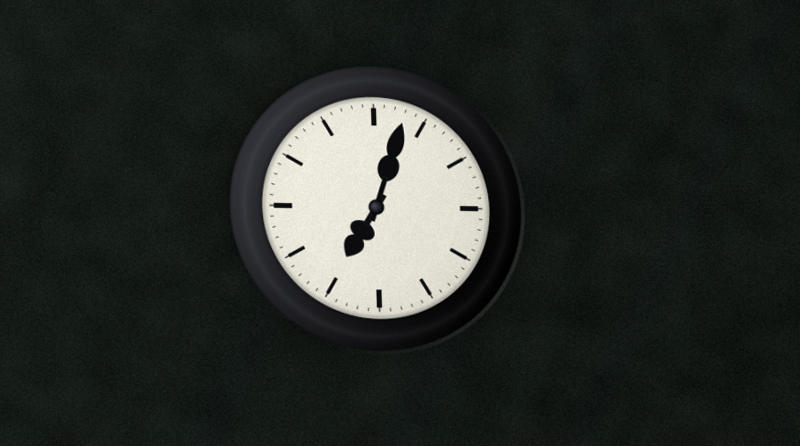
7:03
